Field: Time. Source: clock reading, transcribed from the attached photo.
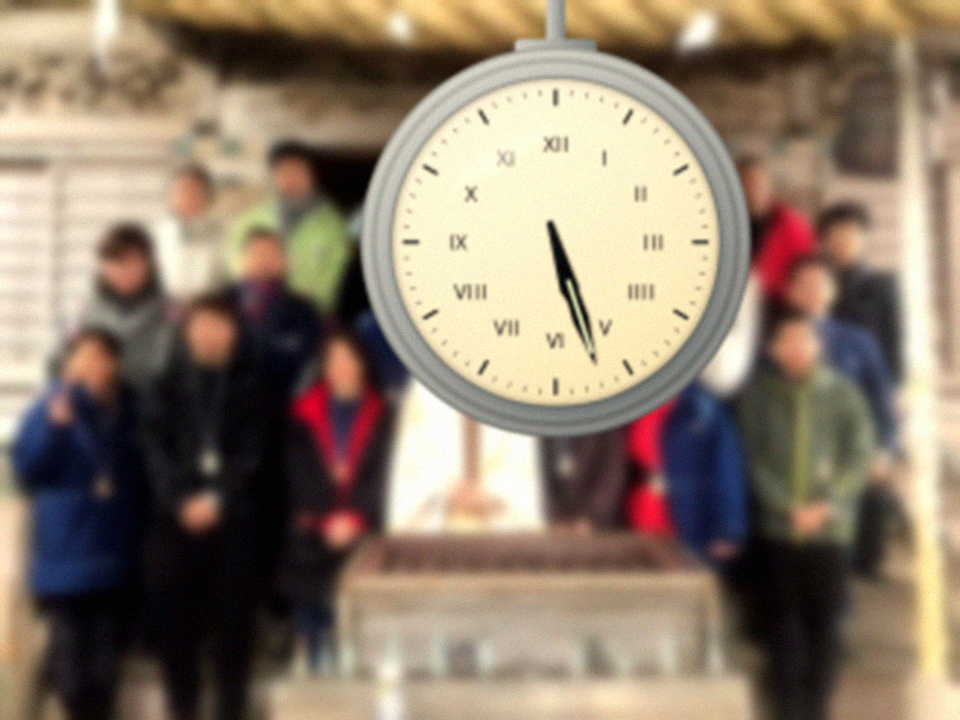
5:27
